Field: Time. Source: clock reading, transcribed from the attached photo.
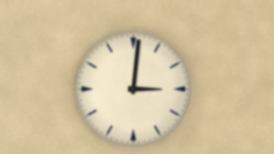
3:01
